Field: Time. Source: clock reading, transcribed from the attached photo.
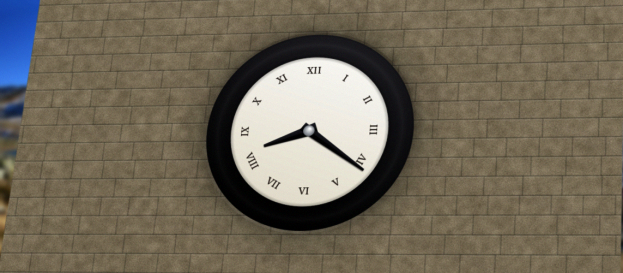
8:21
